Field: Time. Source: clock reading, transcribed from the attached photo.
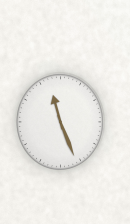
11:26
